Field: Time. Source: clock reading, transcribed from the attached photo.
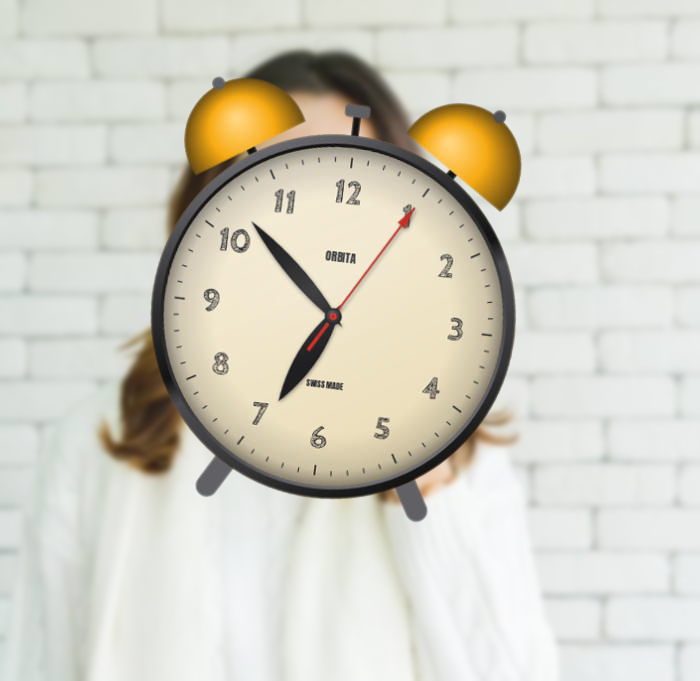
6:52:05
